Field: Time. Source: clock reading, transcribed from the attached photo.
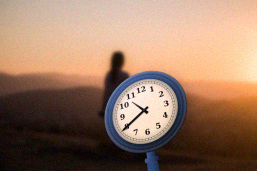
10:40
